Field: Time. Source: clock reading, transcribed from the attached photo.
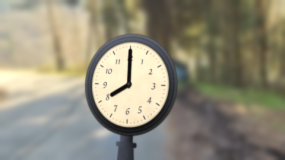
8:00
